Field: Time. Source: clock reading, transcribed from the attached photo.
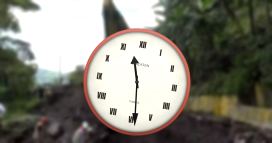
11:29
